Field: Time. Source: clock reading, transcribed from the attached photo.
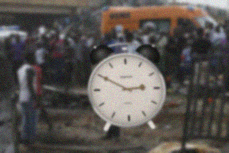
2:50
